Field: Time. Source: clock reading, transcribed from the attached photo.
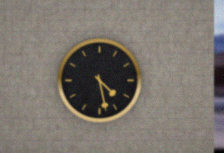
4:28
